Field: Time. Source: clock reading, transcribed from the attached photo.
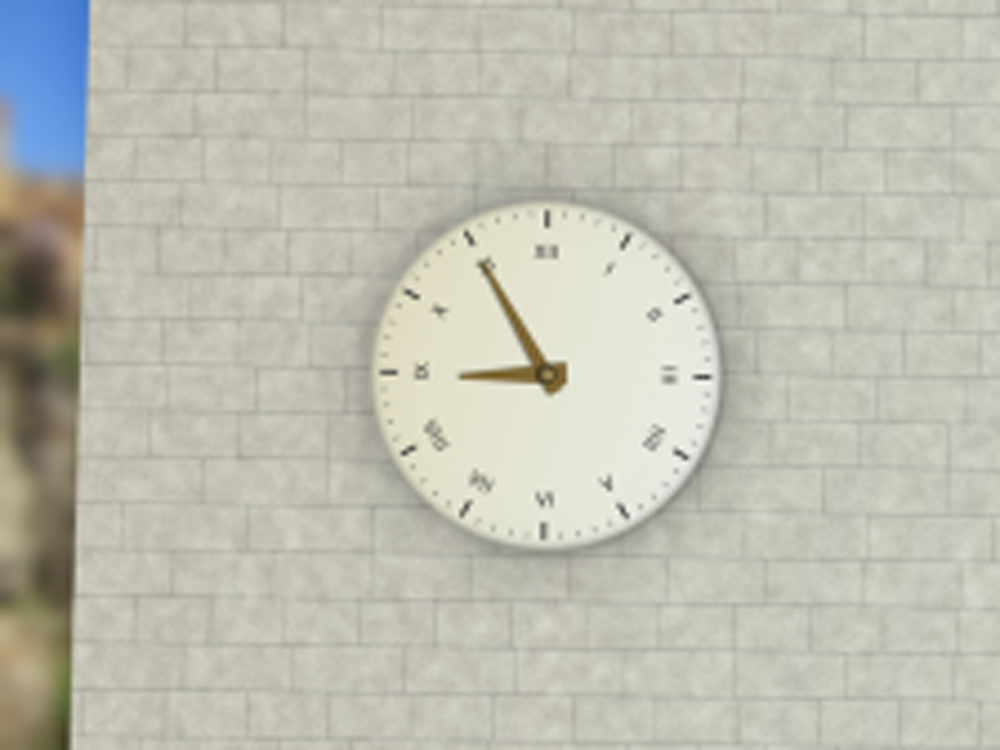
8:55
